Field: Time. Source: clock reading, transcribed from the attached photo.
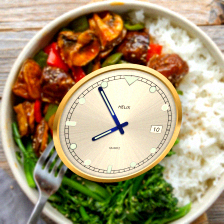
7:54
